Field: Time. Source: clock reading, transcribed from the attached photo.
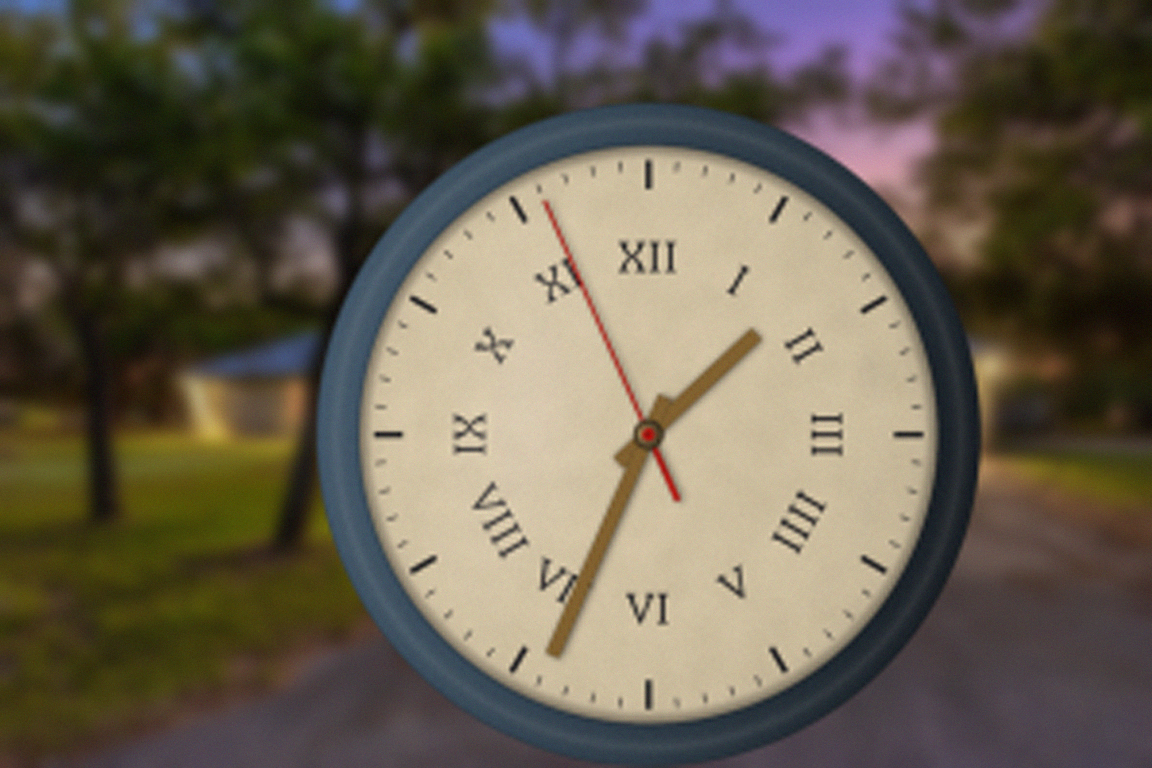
1:33:56
